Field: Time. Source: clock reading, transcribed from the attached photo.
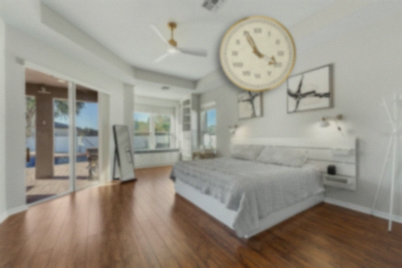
3:55
